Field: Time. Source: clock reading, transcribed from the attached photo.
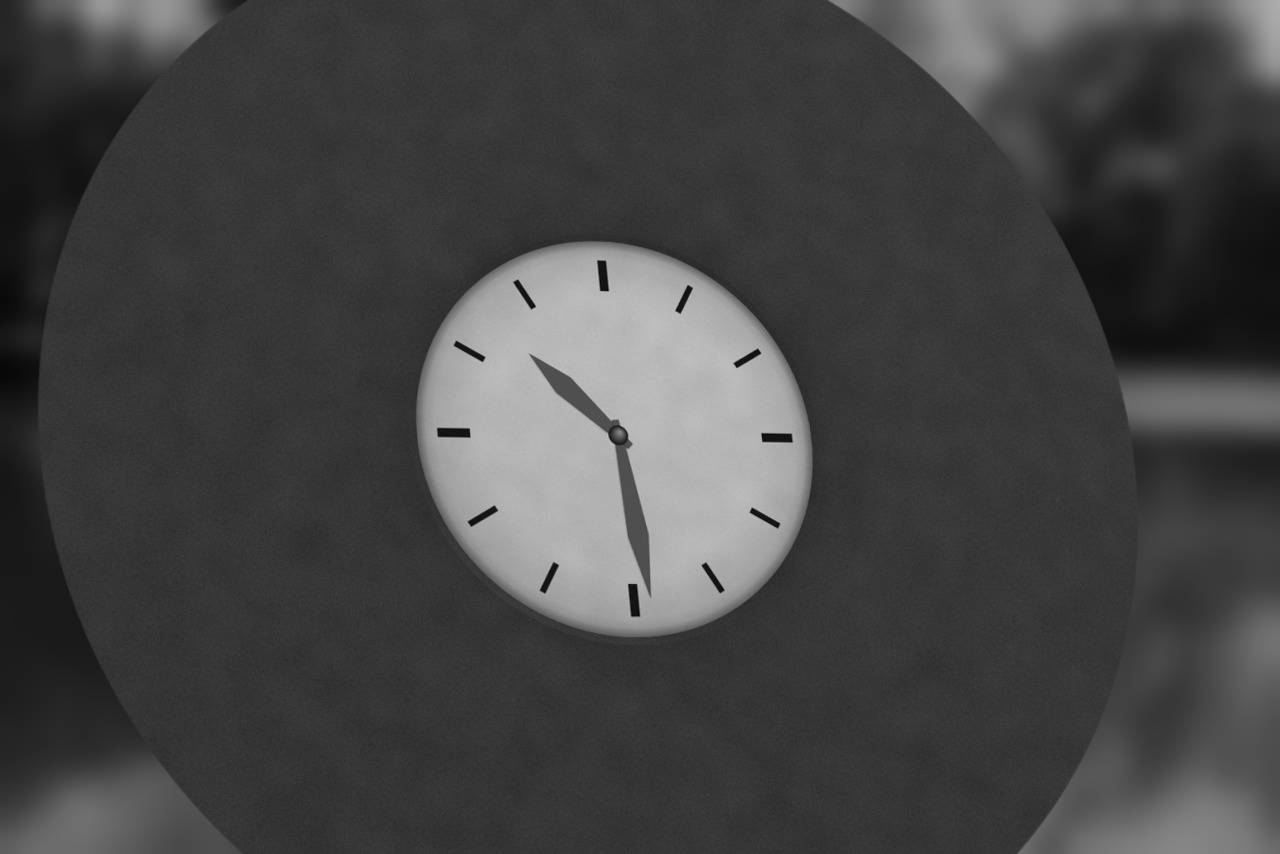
10:29
